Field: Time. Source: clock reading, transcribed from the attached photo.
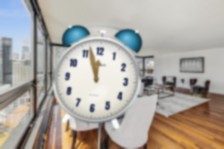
11:57
